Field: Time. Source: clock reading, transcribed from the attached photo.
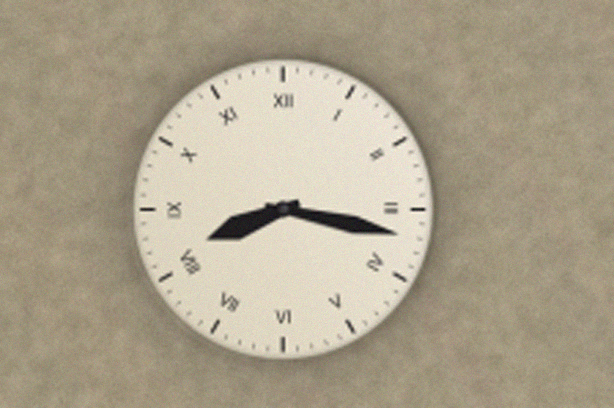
8:17
